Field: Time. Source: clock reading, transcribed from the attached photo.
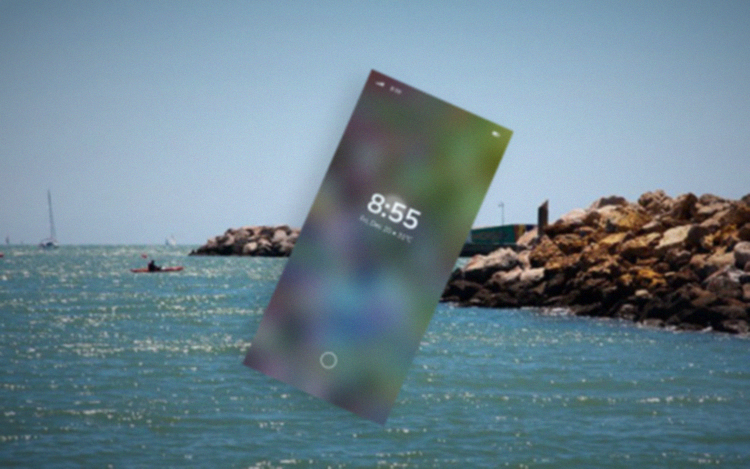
8:55
